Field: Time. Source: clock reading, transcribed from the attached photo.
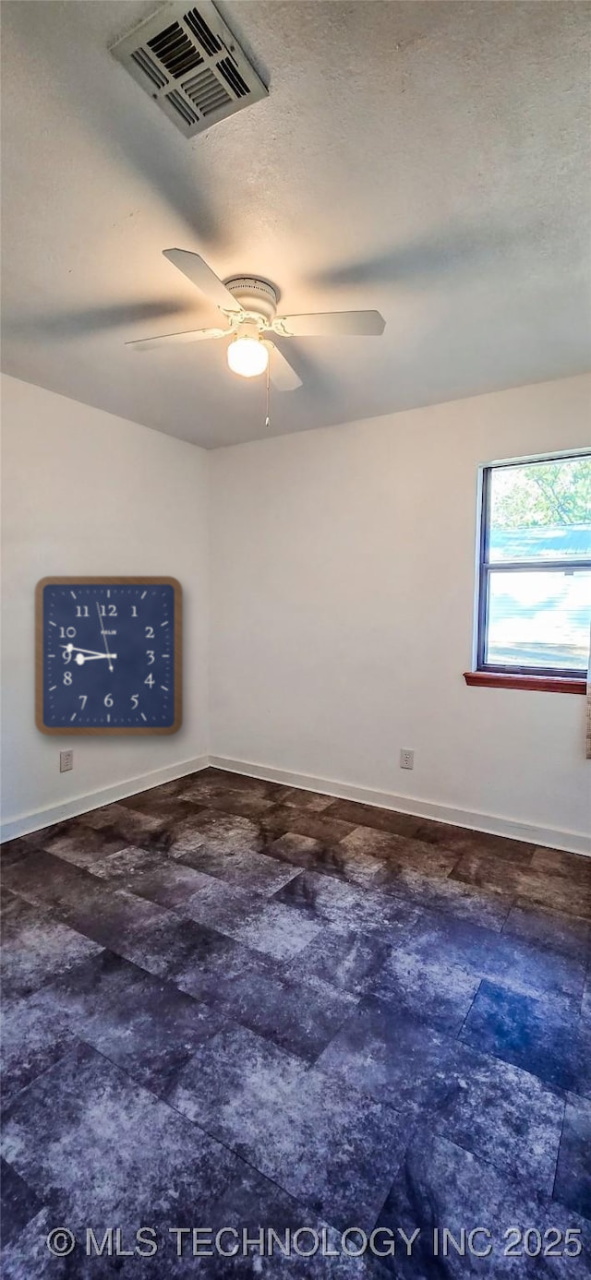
8:46:58
